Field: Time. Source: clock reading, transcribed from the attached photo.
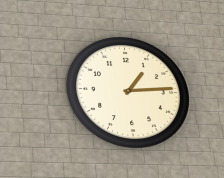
1:14
